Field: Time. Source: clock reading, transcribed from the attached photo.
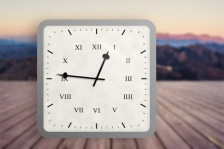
12:46
